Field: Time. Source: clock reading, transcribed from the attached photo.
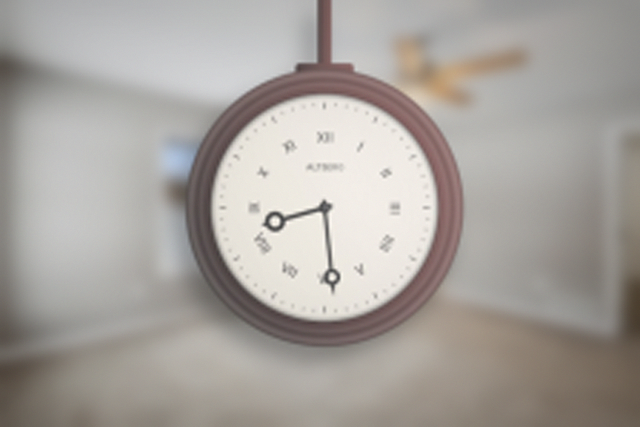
8:29
